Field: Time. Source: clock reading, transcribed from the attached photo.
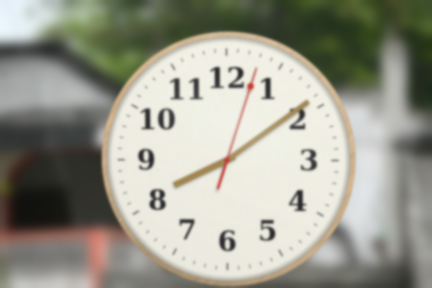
8:09:03
